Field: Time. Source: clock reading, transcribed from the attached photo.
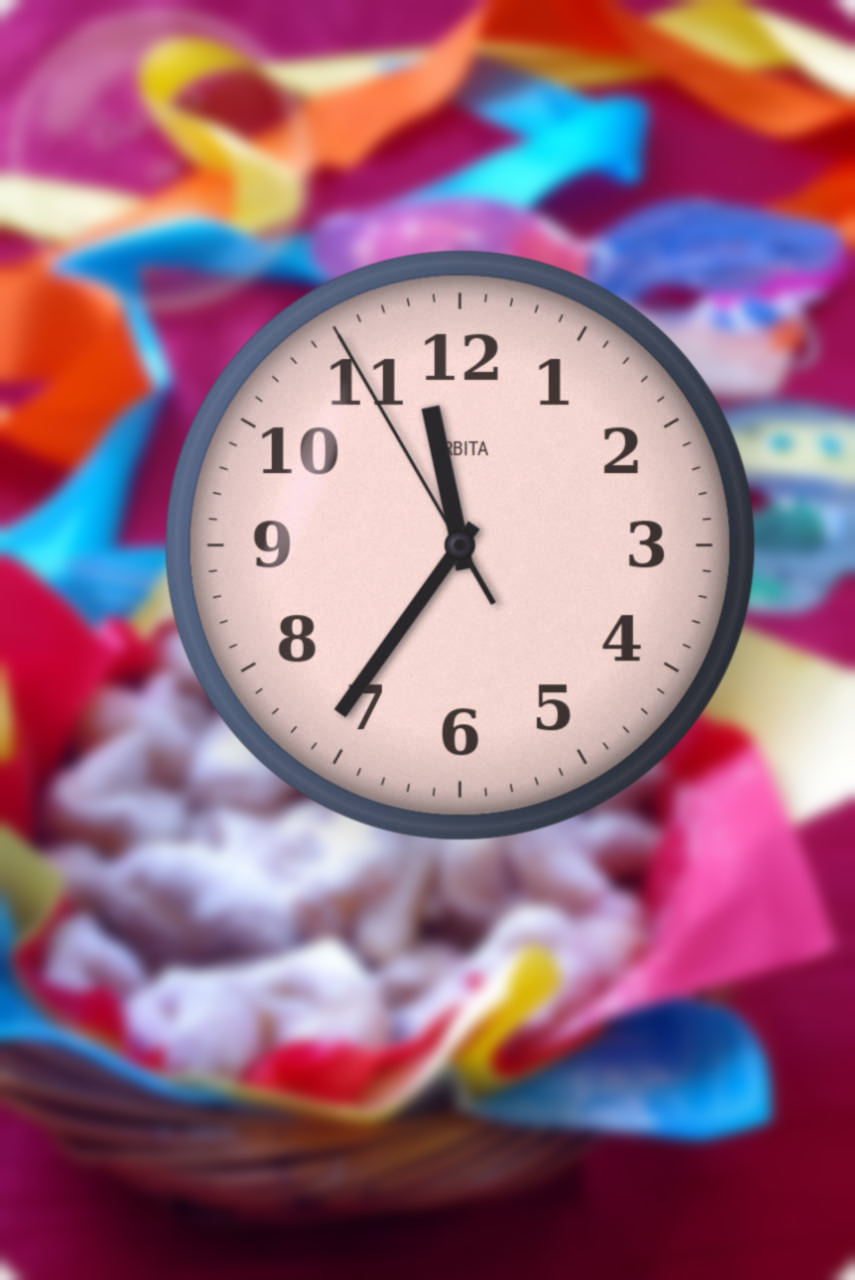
11:35:55
